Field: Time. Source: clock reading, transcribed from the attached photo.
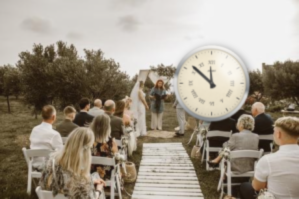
11:52
